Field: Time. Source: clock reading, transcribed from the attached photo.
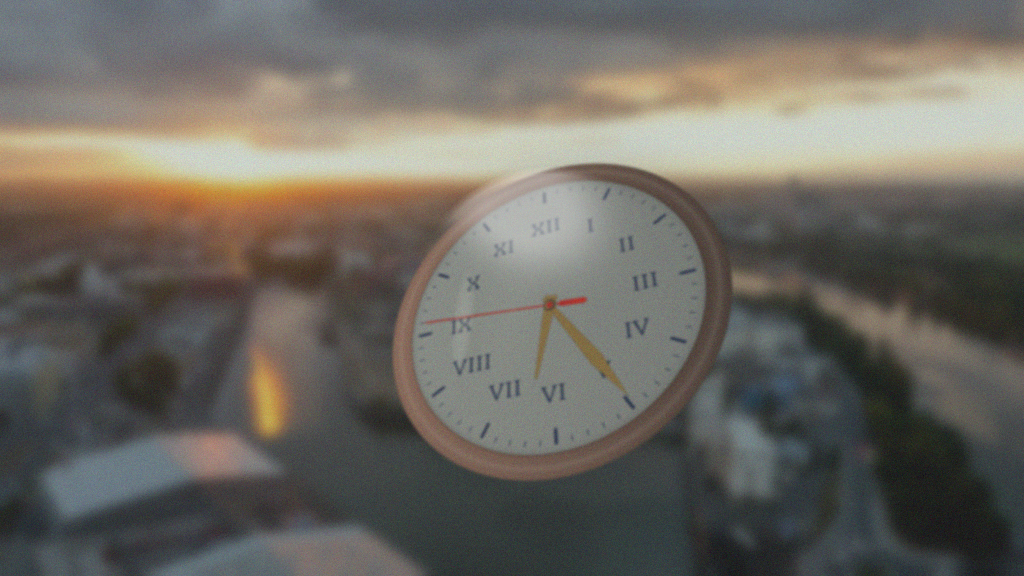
6:24:46
